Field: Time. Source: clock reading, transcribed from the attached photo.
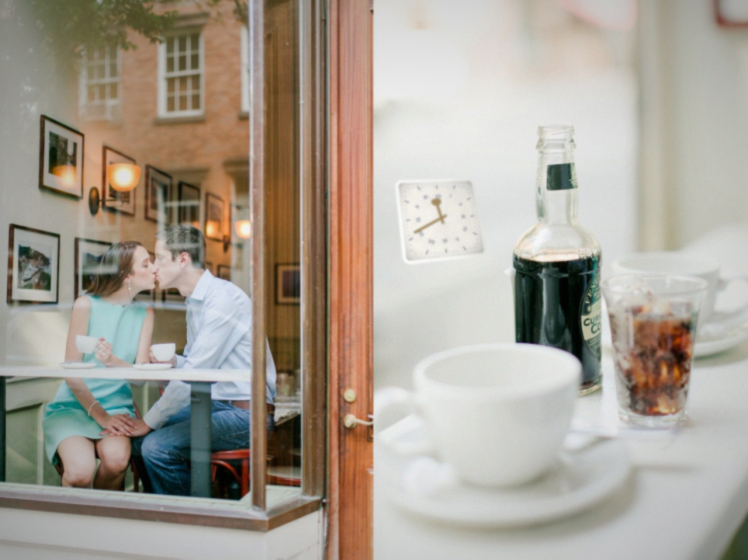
11:41
